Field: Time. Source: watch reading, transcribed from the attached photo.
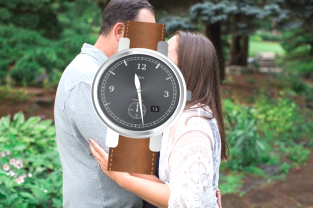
11:28
